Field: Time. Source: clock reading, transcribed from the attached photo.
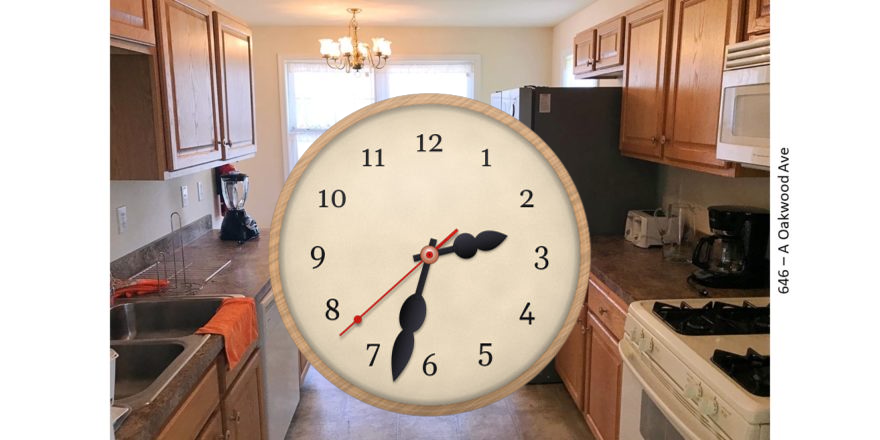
2:32:38
